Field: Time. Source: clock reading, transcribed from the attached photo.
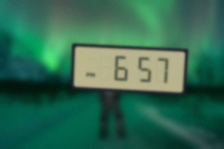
6:57
